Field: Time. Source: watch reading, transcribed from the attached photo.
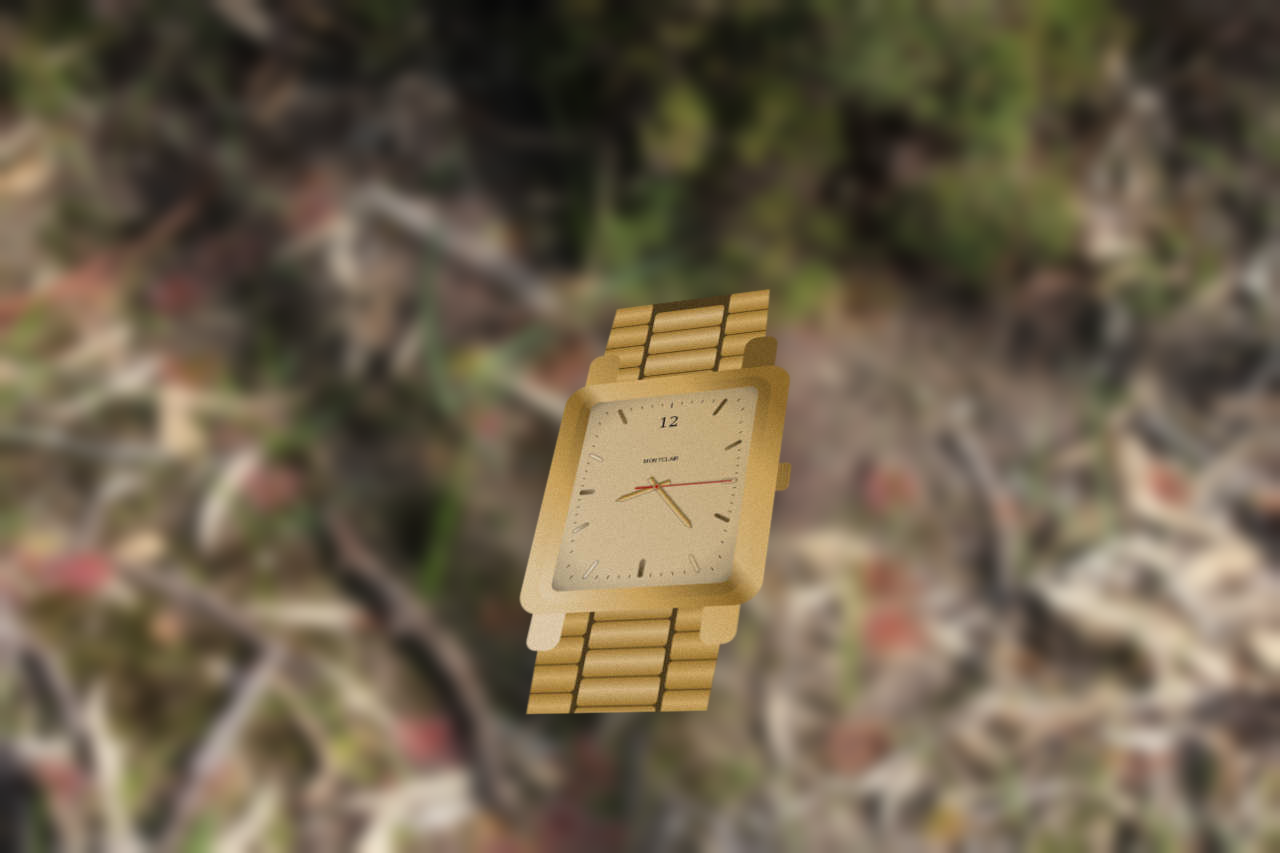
8:23:15
